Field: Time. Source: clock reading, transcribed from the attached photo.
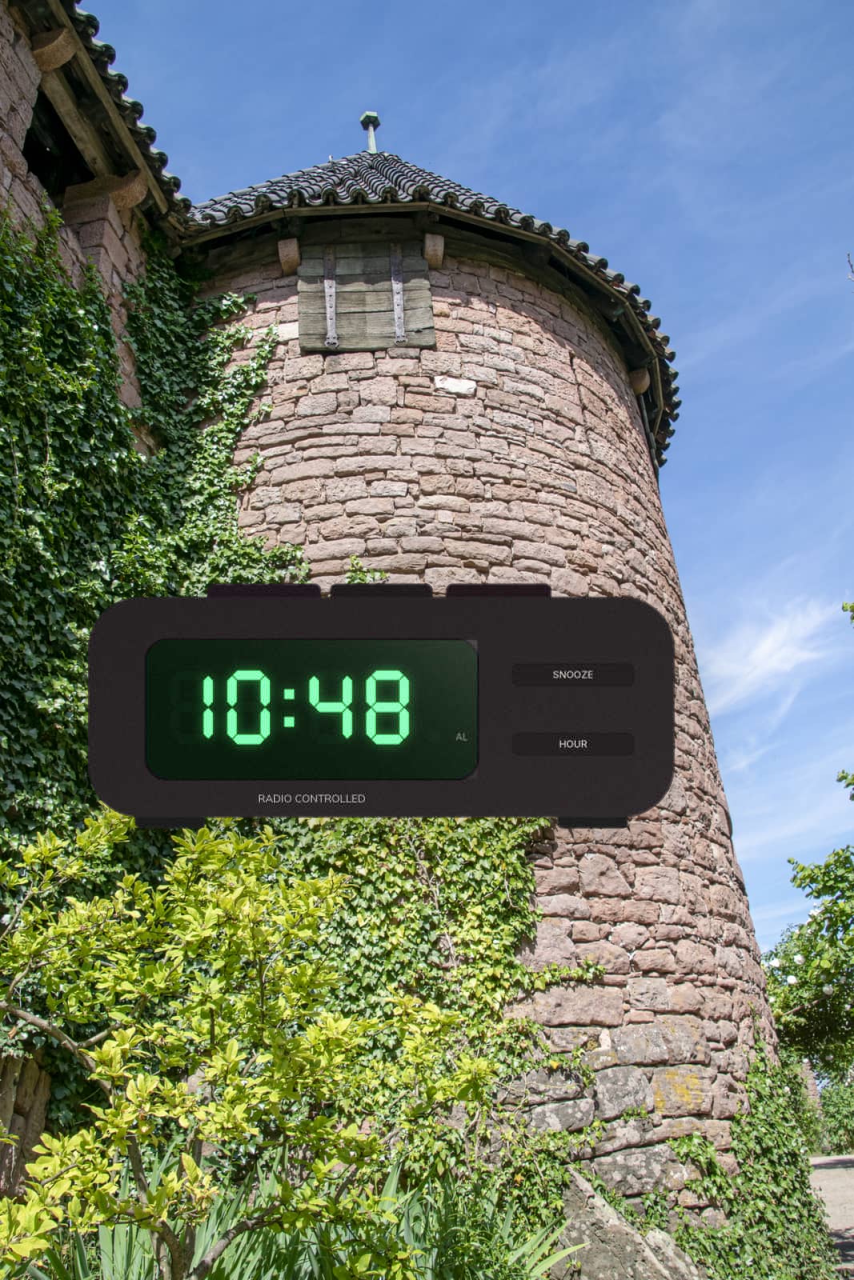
10:48
